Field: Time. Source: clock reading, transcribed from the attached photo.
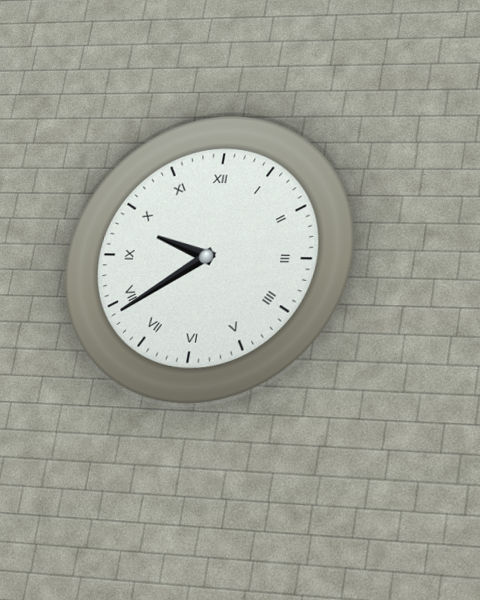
9:39
